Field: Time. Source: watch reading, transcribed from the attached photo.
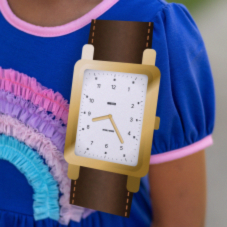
8:24
